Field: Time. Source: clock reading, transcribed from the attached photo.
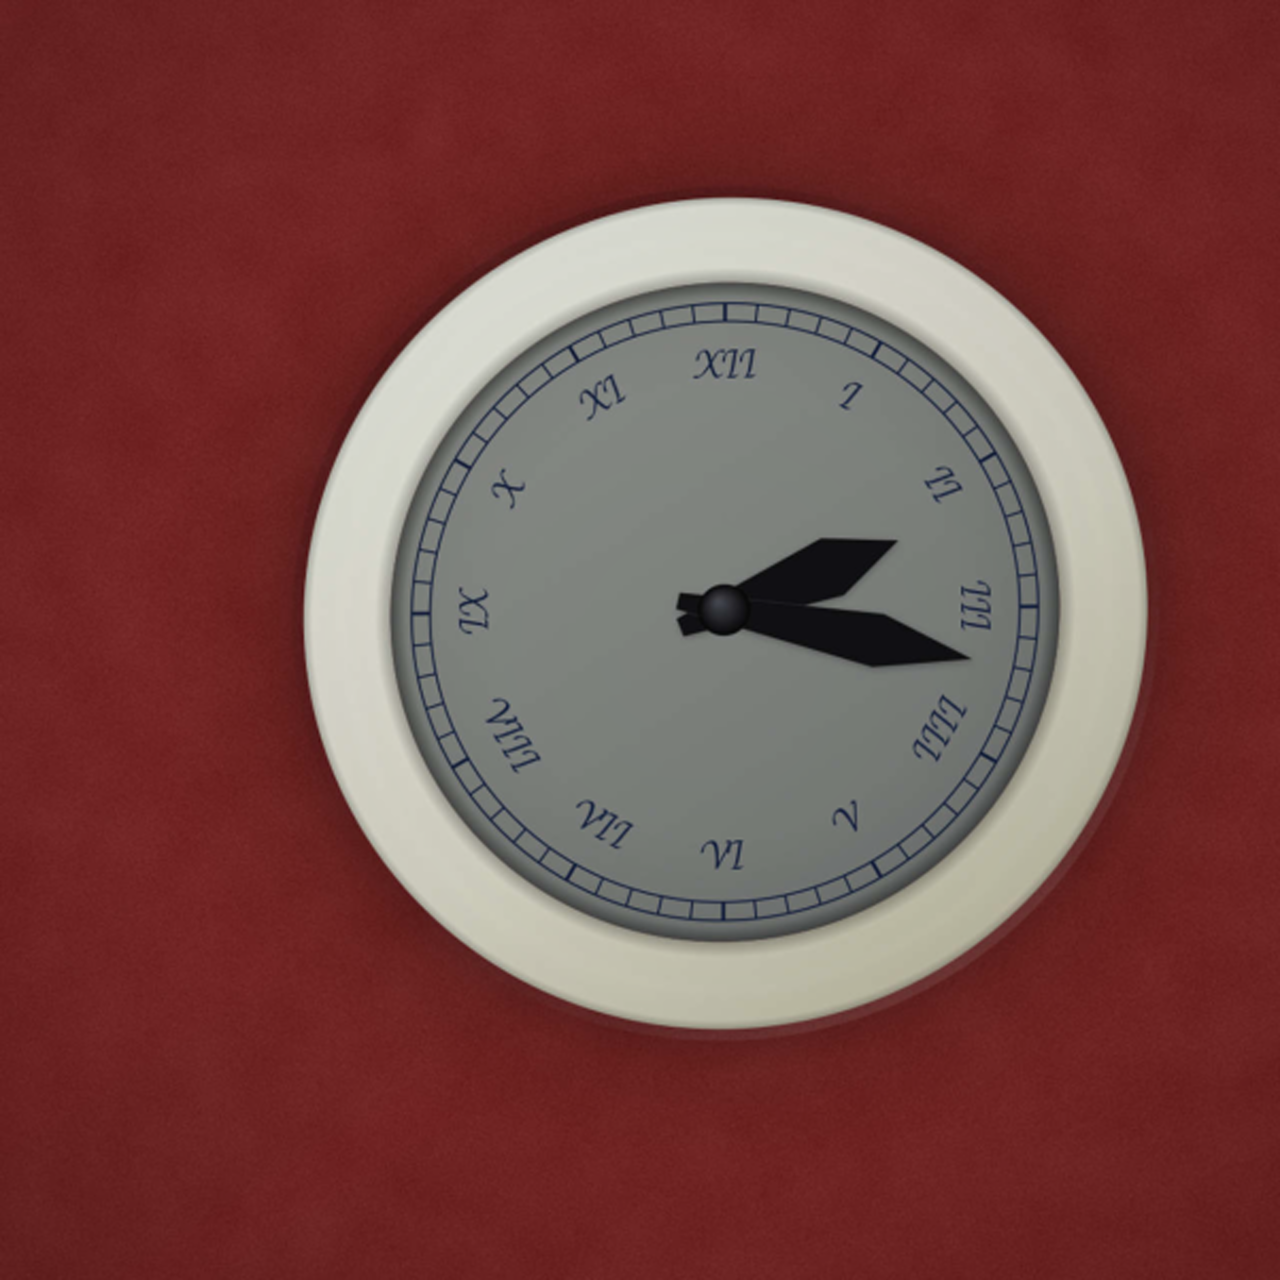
2:17
